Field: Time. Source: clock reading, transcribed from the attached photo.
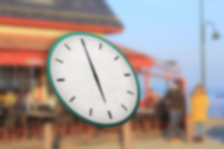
6:00
